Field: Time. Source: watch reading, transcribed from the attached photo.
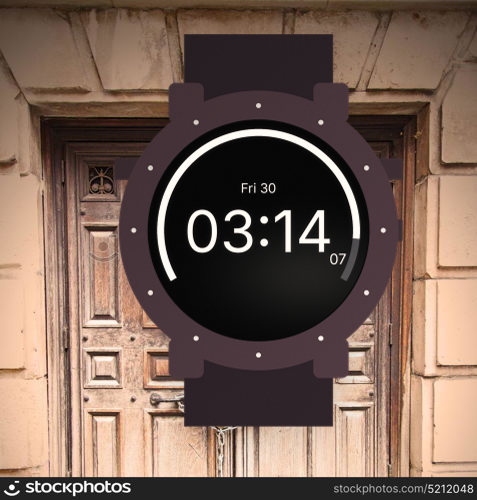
3:14:07
